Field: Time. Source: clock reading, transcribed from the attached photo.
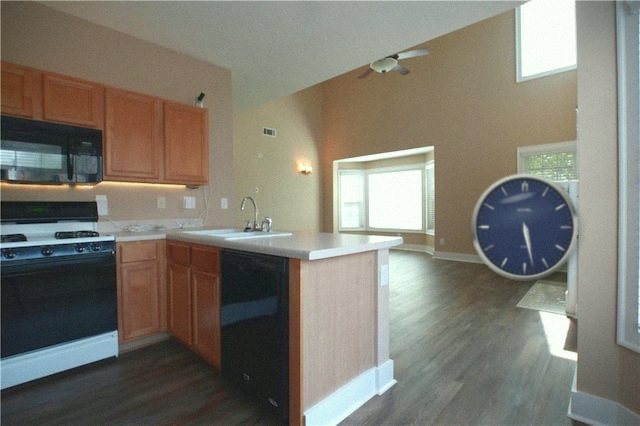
5:28
